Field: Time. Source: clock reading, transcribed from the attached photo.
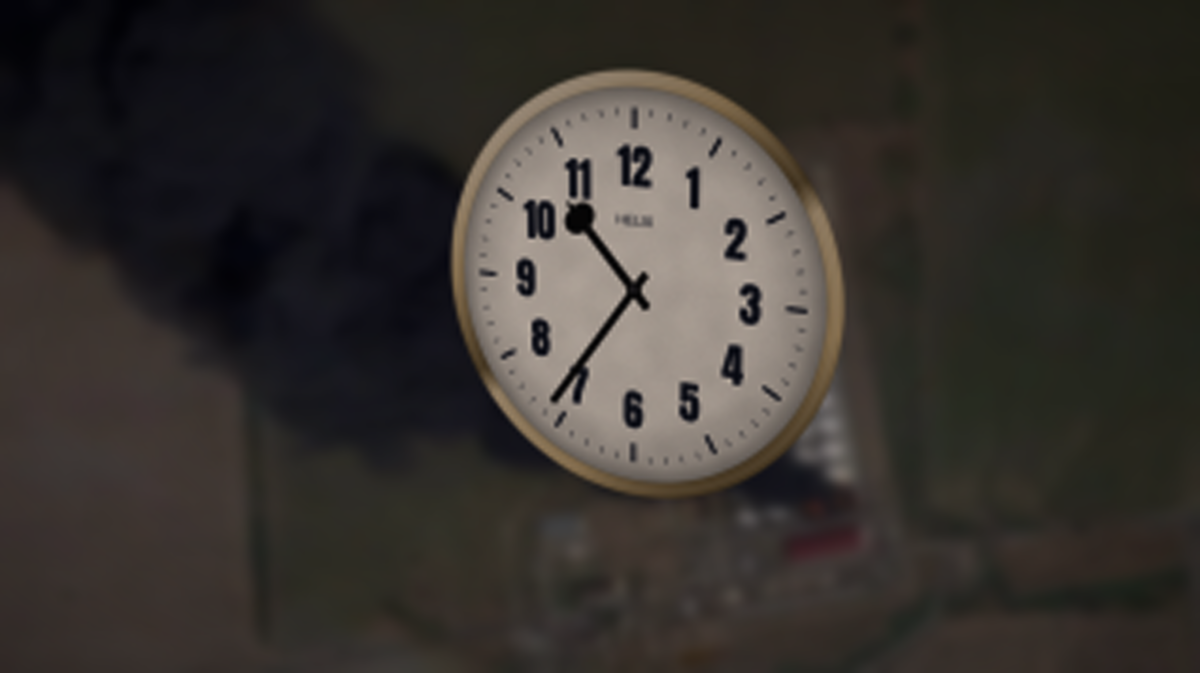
10:36
